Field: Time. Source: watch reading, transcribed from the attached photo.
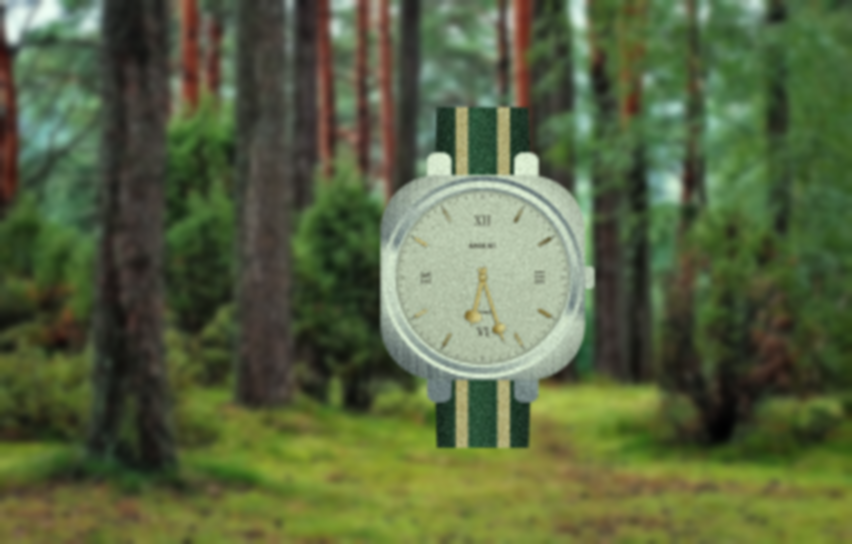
6:27
